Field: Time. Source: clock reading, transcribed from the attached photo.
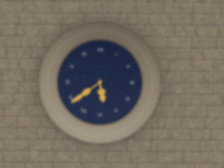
5:39
